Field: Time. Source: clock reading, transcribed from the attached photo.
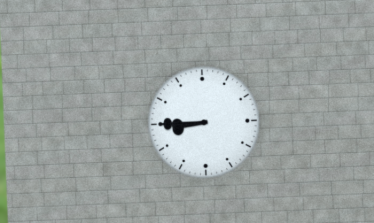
8:45
